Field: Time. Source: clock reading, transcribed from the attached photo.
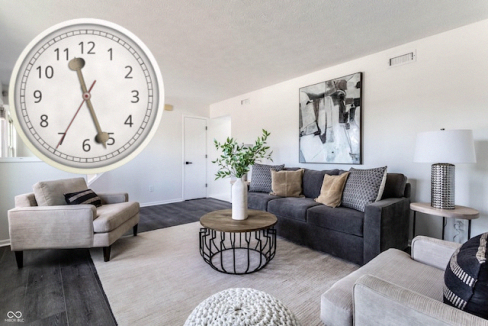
11:26:35
